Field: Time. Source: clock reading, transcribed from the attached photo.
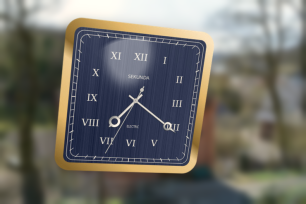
7:20:34
